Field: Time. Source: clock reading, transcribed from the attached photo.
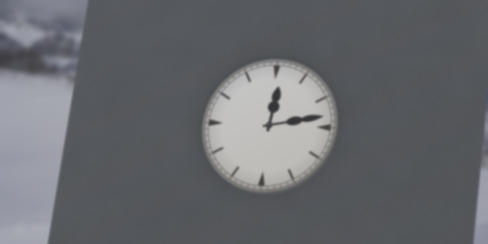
12:13
